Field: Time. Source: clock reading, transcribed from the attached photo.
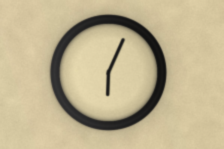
6:04
